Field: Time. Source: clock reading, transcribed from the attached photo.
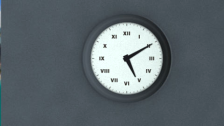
5:10
